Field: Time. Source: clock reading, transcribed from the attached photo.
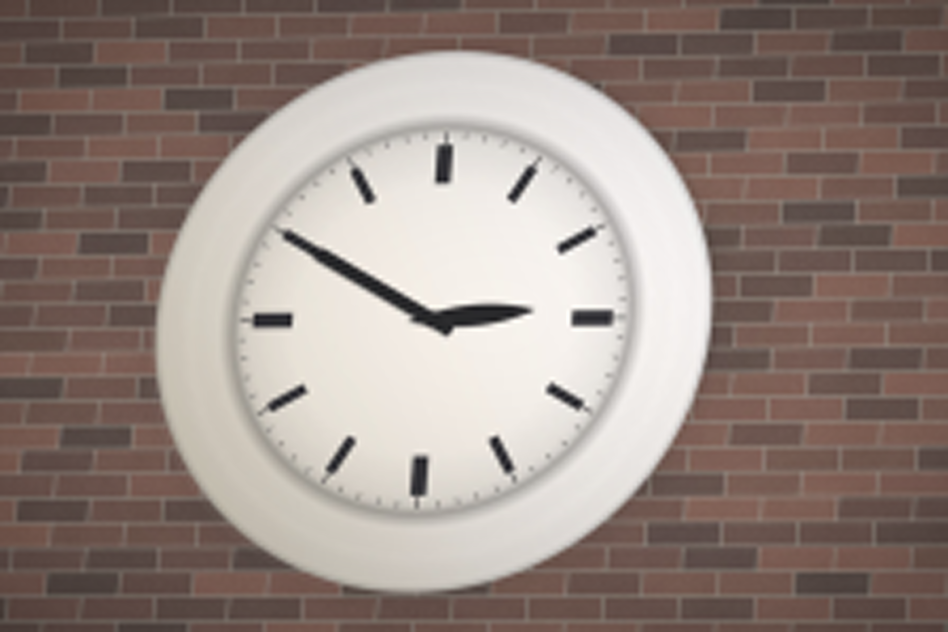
2:50
